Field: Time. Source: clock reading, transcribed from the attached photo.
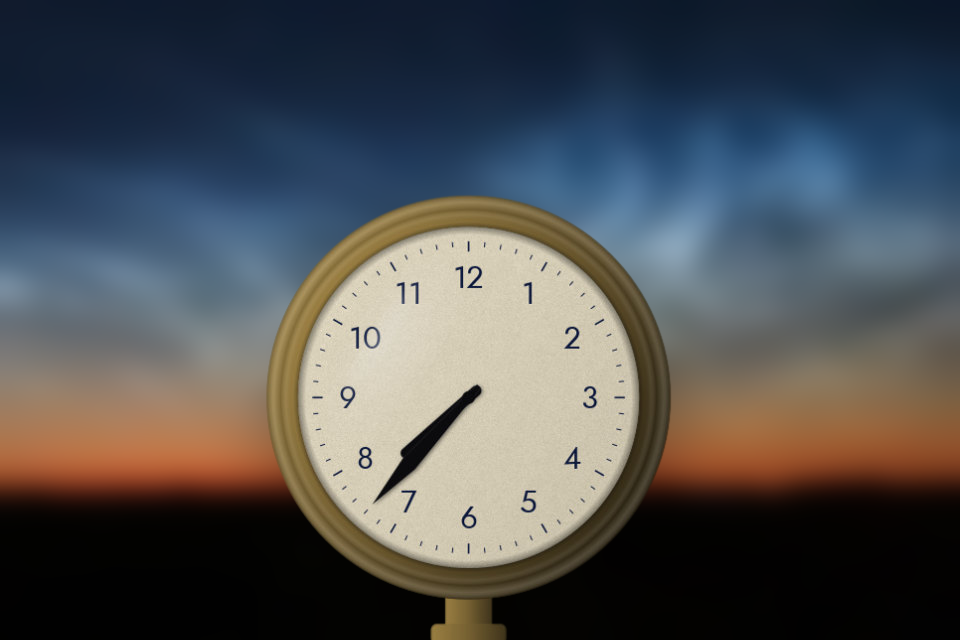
7:37
